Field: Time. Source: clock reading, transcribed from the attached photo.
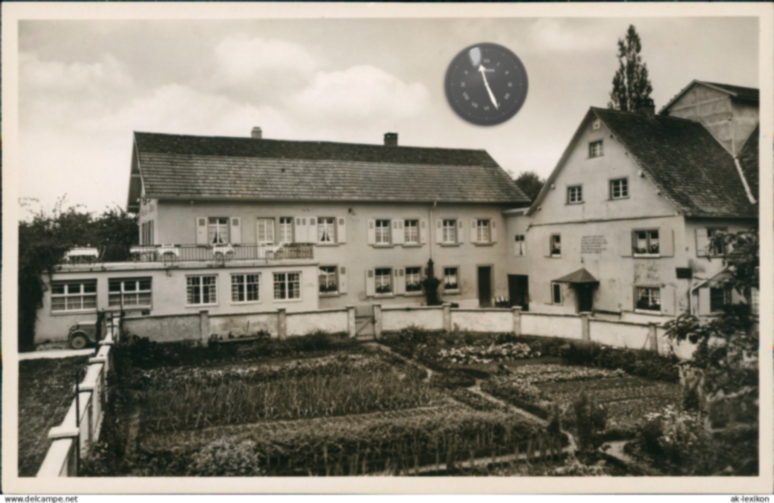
11:26
